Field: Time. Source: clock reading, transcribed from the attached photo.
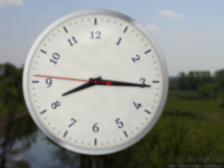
8:15:46
